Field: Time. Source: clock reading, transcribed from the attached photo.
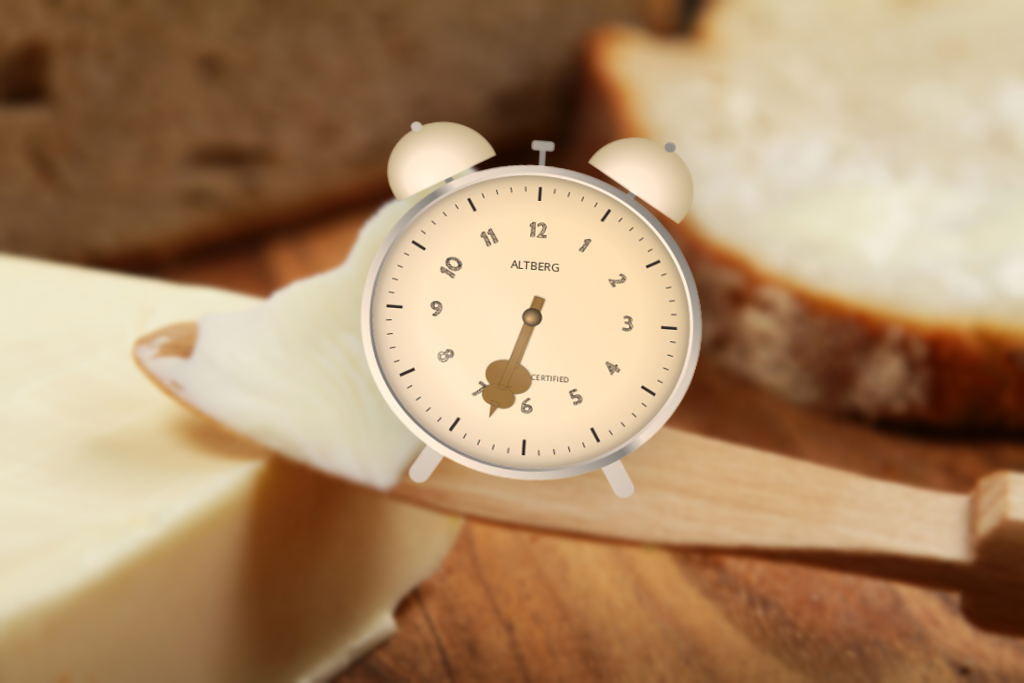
6:33
